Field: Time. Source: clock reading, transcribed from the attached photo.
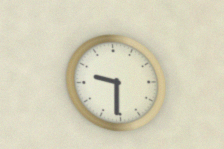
9:31
